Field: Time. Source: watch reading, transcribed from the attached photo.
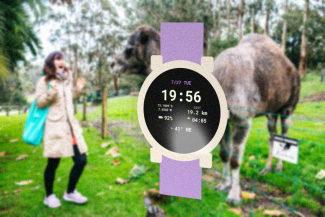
19:56
